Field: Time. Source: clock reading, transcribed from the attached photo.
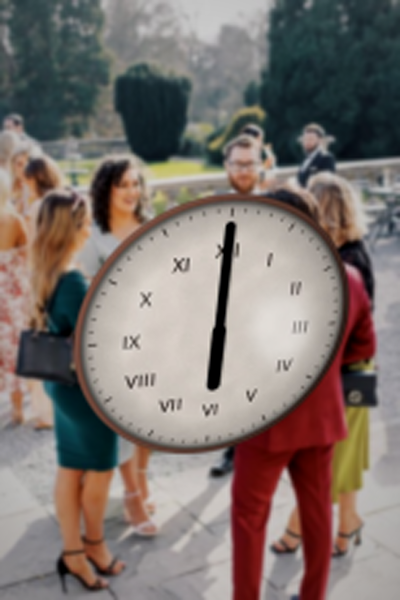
6:00
